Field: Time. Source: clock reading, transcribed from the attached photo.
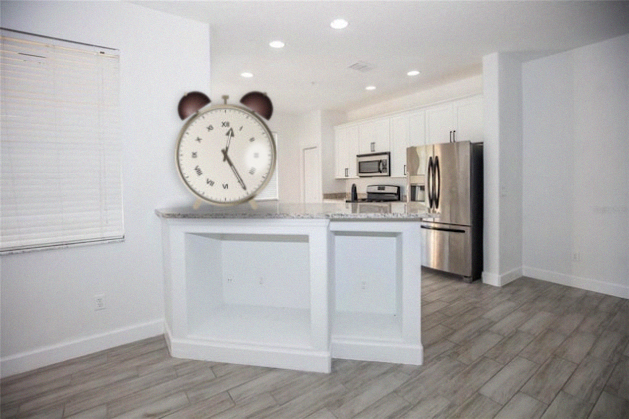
12:25
